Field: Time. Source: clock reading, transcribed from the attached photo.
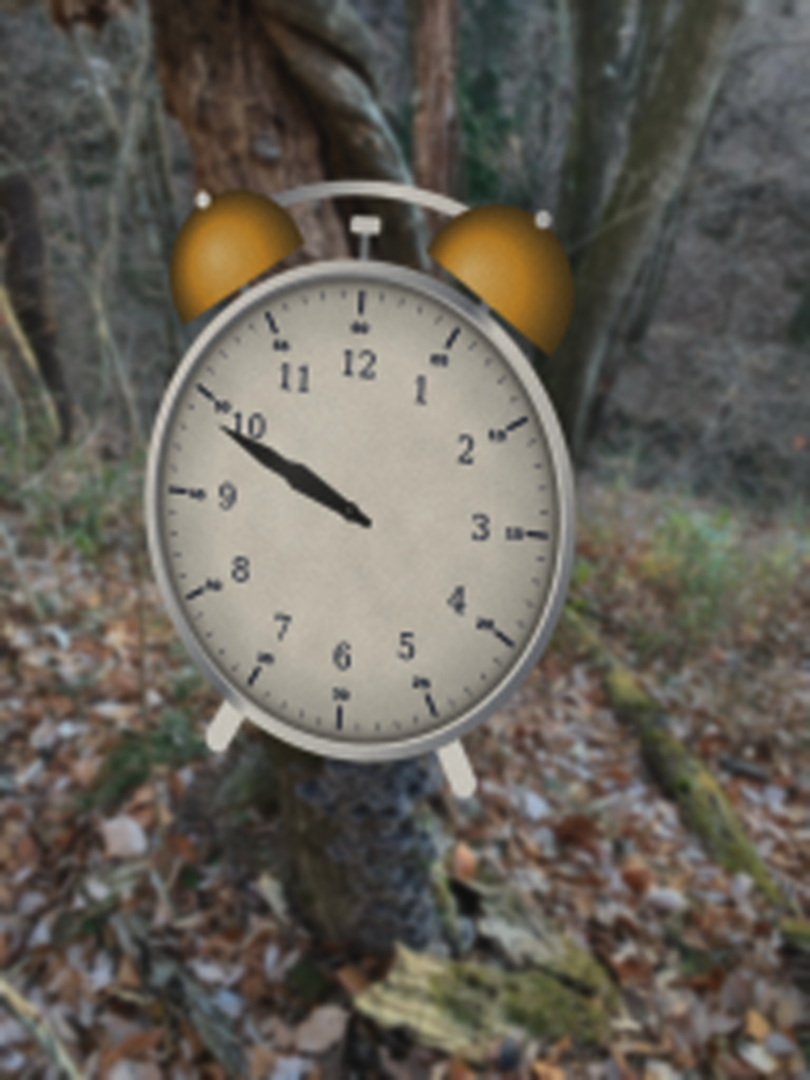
9:49
